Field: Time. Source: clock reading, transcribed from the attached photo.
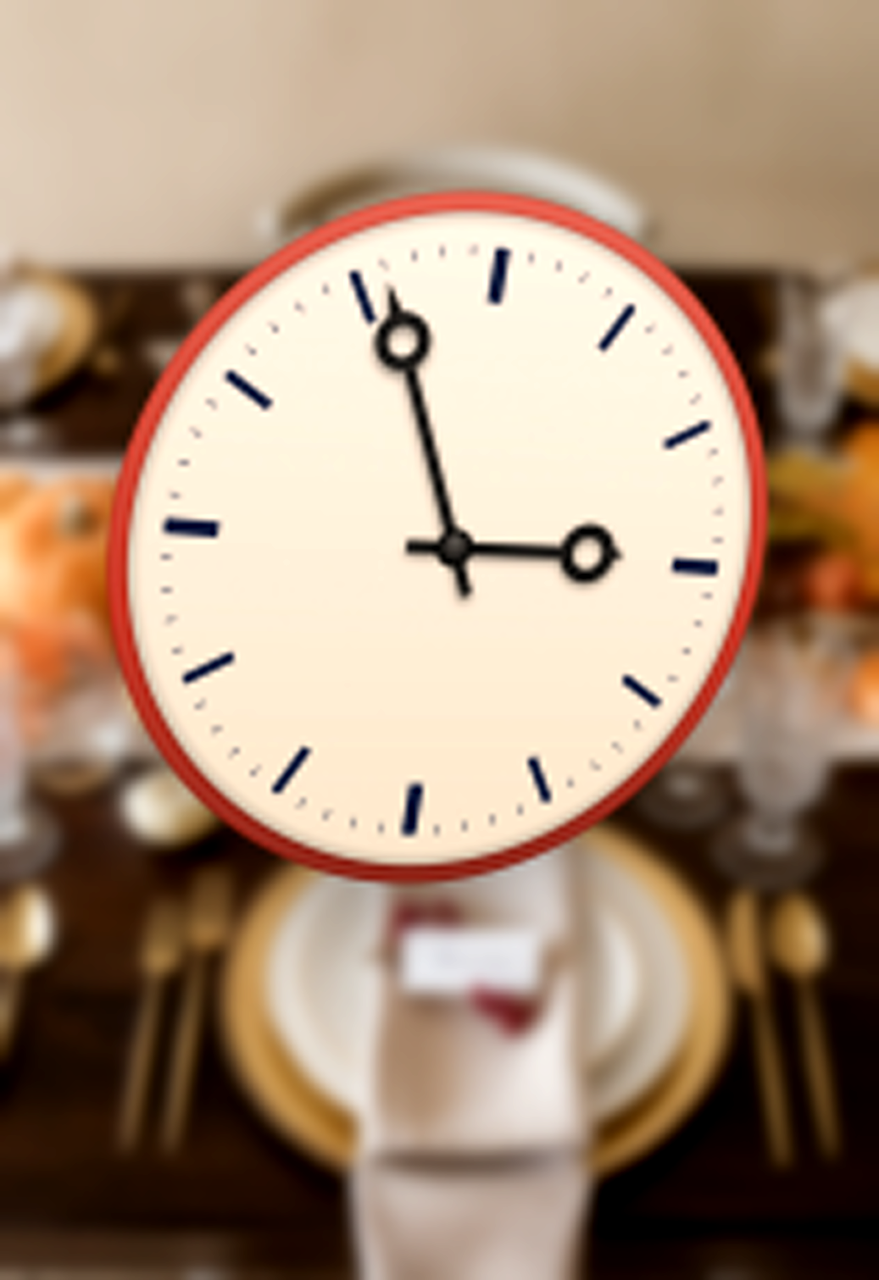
2:56
